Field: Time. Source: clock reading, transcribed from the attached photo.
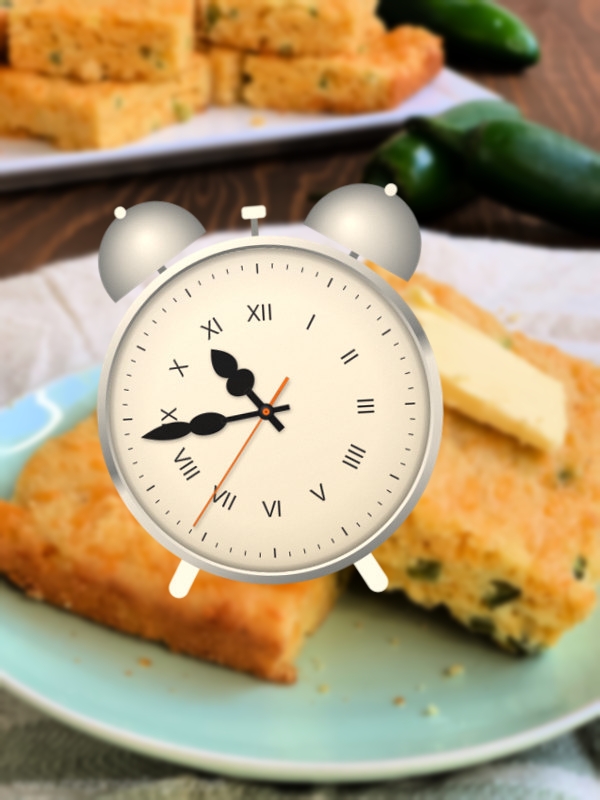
10:43:36
